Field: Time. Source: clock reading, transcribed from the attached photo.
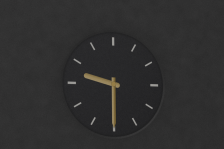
9:30
